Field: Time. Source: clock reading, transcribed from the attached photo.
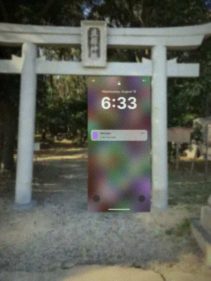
6:33
